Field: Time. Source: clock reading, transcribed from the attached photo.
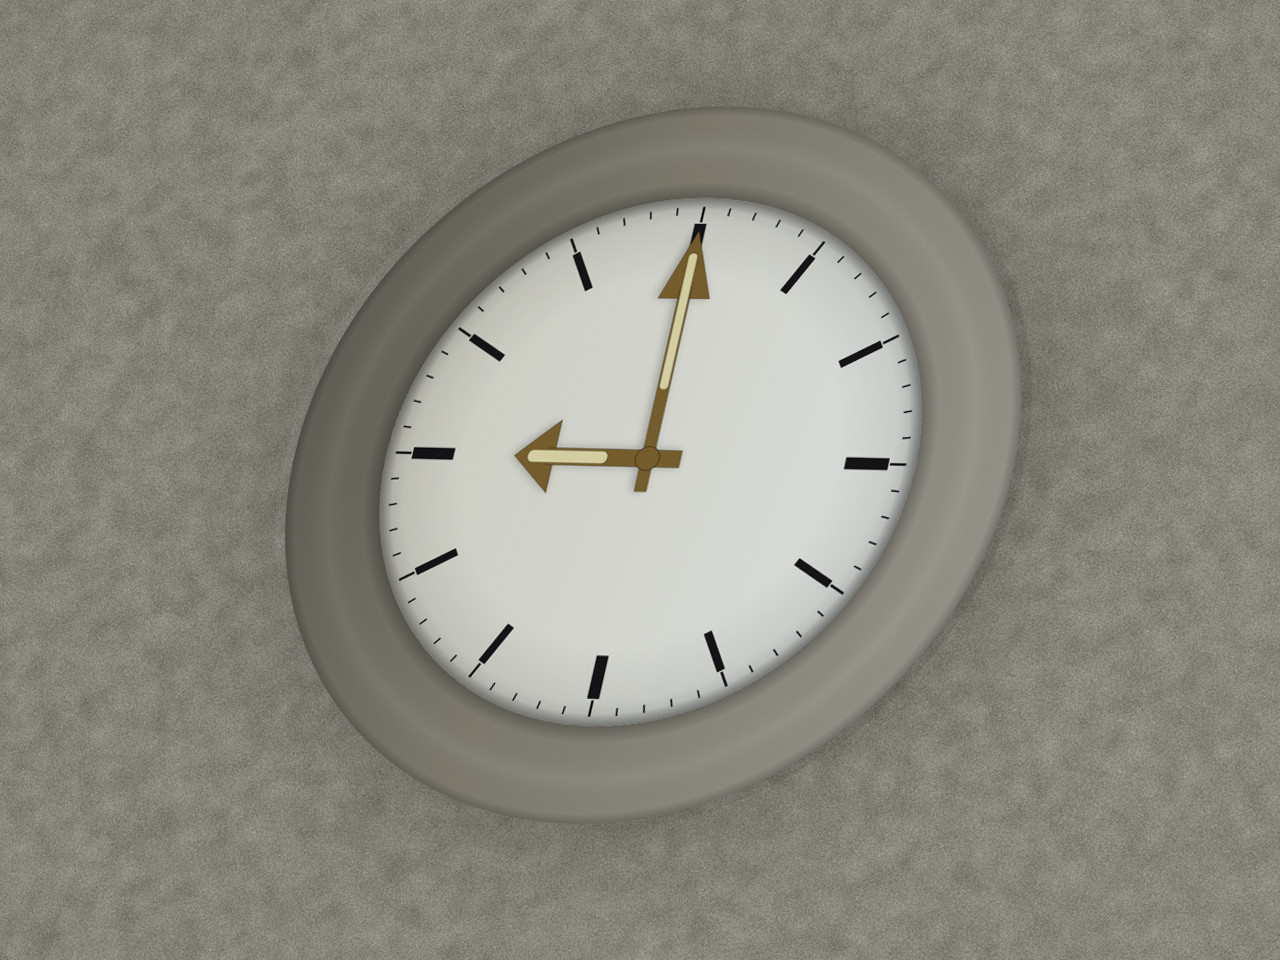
9:00
